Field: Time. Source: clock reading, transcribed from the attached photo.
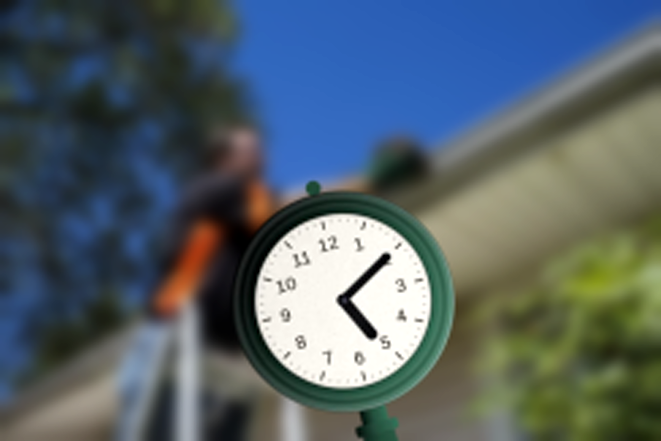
5:10
